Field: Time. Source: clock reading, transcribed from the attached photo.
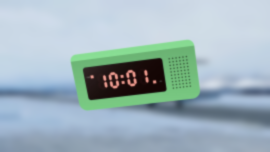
10:01
